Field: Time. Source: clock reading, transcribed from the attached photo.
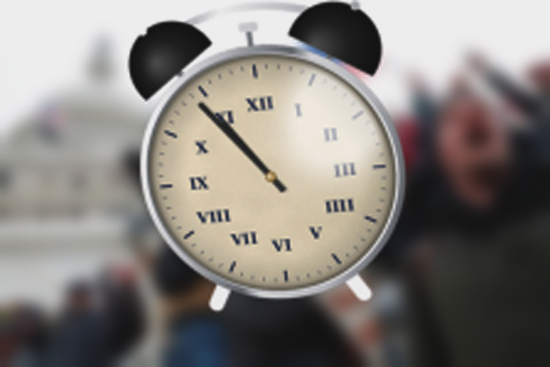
10:54
